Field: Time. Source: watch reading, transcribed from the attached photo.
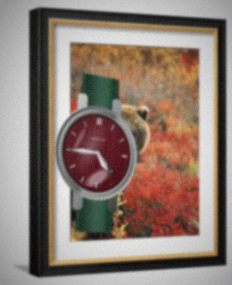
4:45
